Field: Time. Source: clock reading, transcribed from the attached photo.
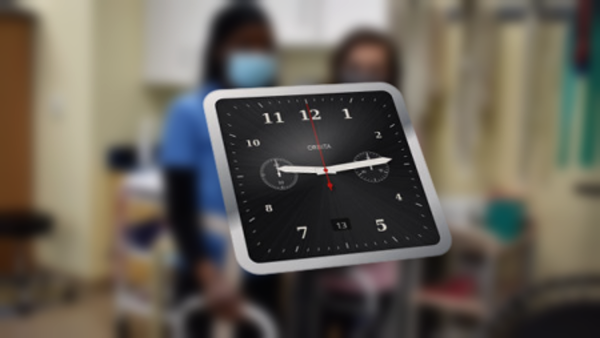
9:14
